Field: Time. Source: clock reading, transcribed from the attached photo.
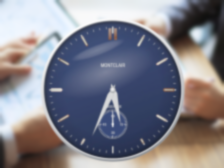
5:34
